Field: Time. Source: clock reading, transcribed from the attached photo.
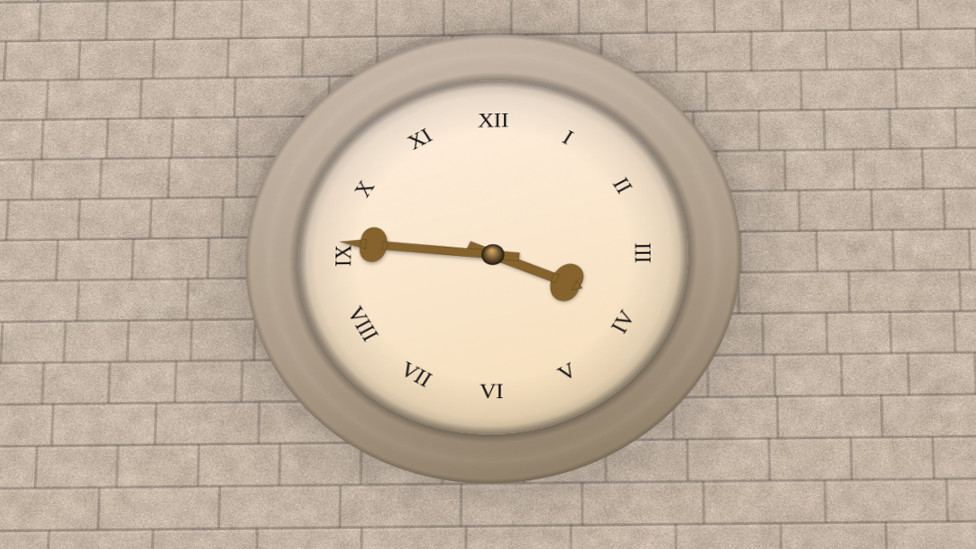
3:46
